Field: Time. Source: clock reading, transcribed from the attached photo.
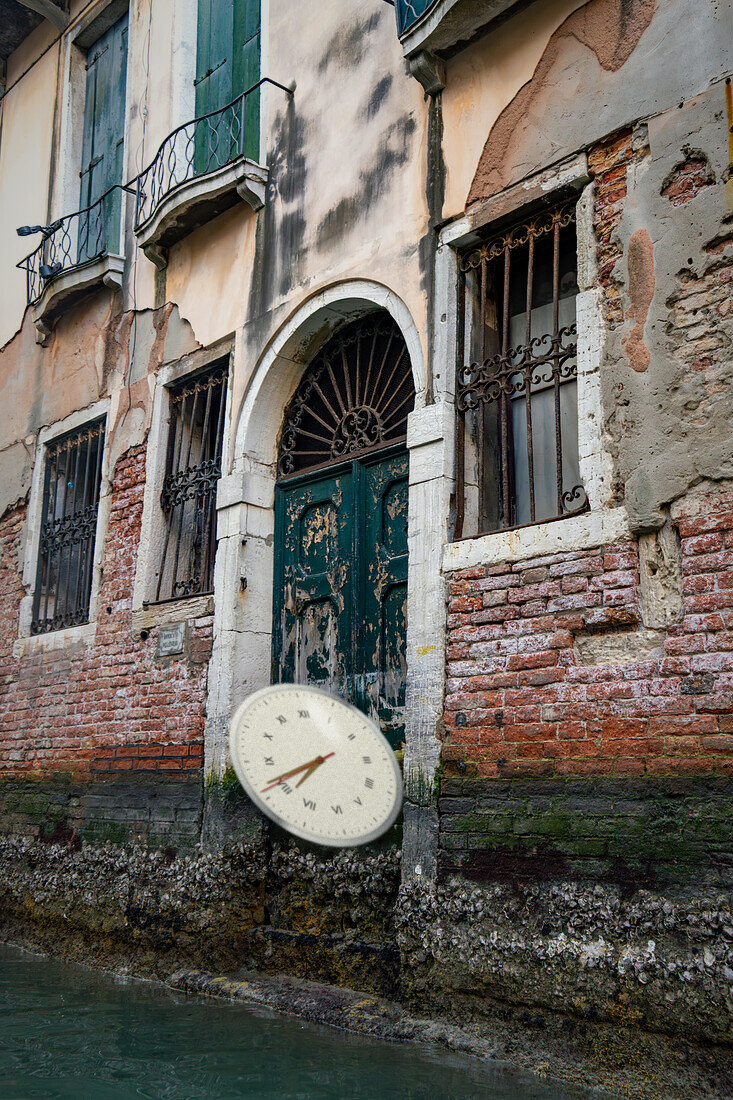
7:41:41
